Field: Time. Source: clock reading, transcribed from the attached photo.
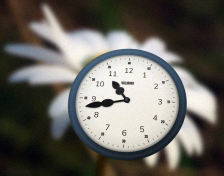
10:43
